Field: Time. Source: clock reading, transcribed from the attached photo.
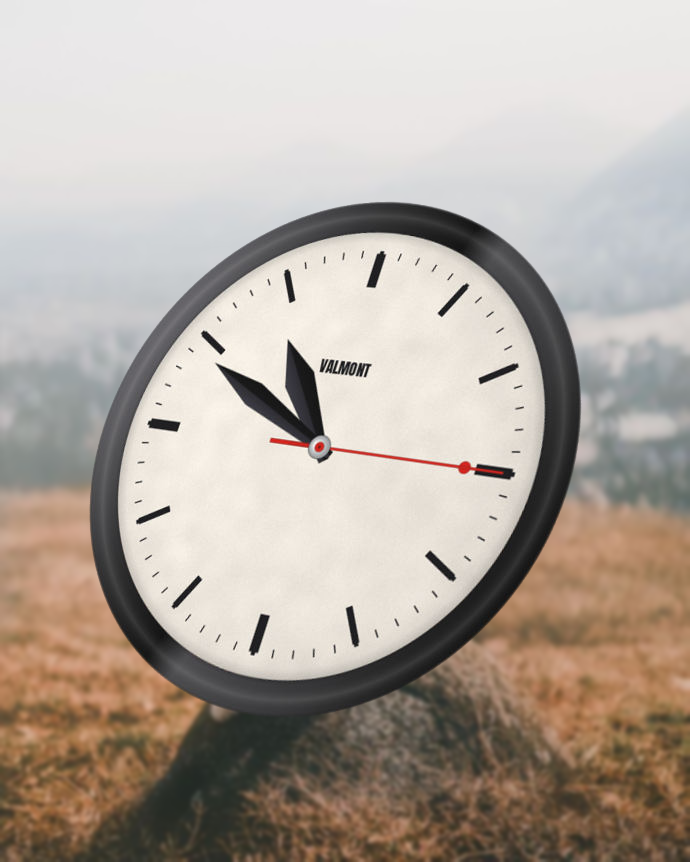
10:49:15
